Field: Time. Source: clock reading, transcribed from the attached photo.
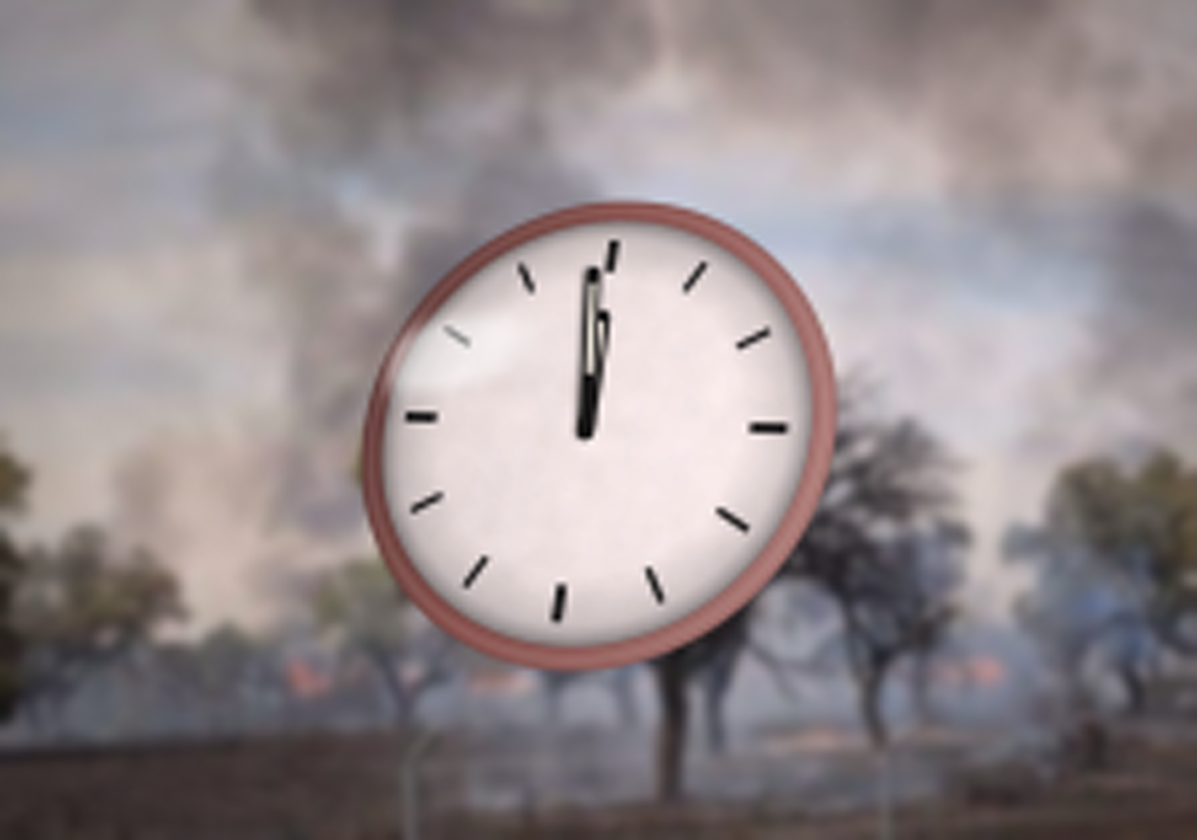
11:59
